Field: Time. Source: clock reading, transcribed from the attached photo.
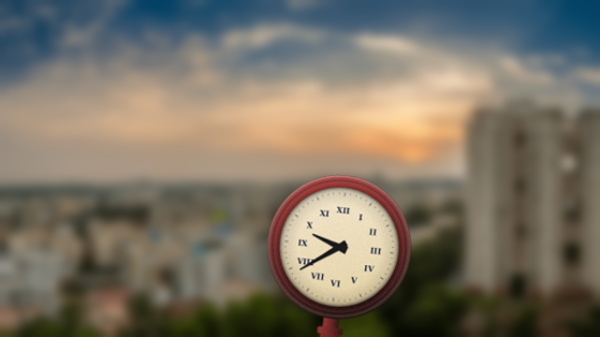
9:39
